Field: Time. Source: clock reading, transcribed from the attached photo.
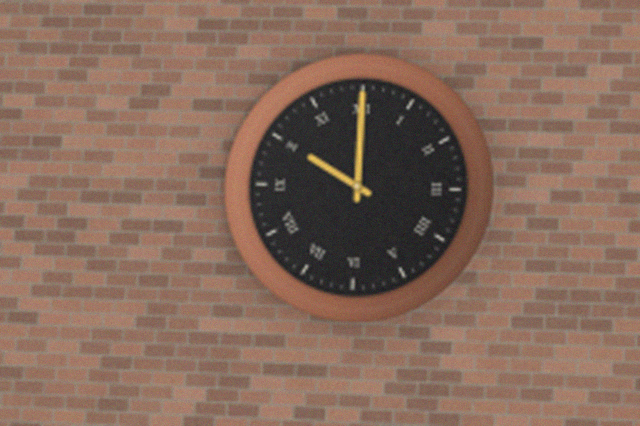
10:00
